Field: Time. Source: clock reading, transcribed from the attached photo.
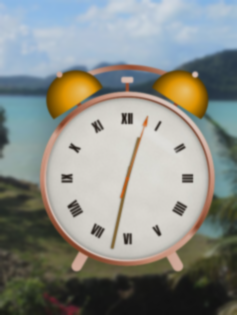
12:32:03
